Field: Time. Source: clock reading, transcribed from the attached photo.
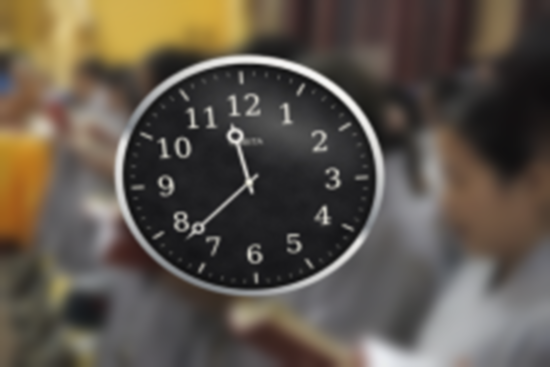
11:38
